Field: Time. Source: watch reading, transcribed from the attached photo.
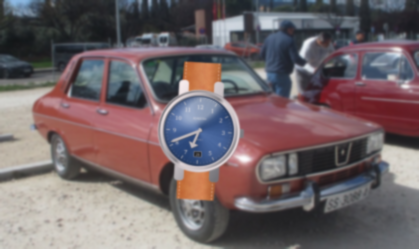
6:41
